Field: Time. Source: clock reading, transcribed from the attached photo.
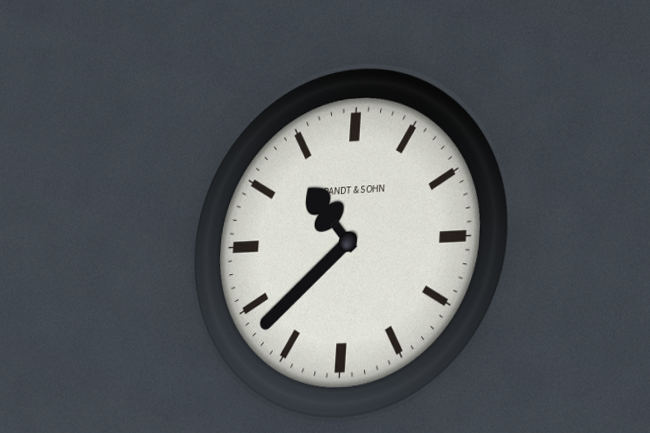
10:38
